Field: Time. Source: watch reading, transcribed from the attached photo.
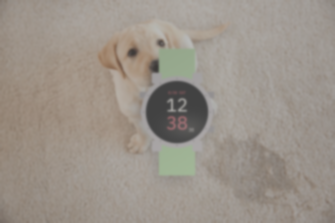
12:38
